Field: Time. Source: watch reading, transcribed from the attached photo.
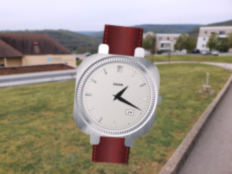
1:19
